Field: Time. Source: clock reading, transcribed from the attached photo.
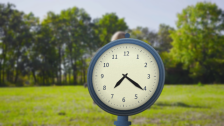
7:21
